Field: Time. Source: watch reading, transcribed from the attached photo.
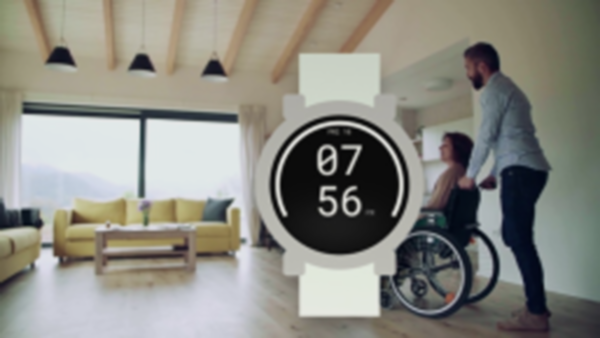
7:56
